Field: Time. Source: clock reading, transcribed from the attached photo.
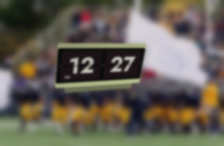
12:27
